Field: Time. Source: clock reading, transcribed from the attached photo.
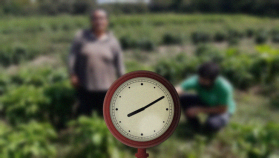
8:10
